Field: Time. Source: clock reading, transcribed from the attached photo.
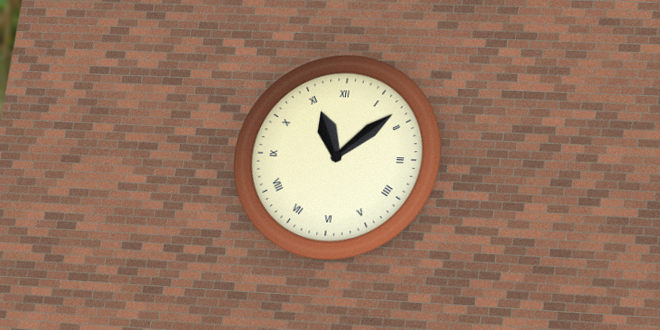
11:08
